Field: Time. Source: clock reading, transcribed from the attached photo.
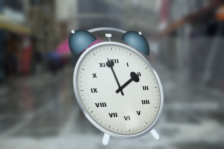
1:58
